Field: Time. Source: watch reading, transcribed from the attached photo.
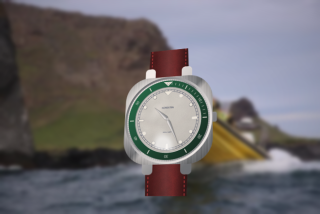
10:26
